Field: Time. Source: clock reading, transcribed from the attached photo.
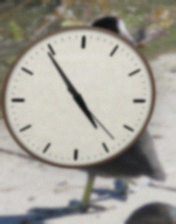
4:54:23
